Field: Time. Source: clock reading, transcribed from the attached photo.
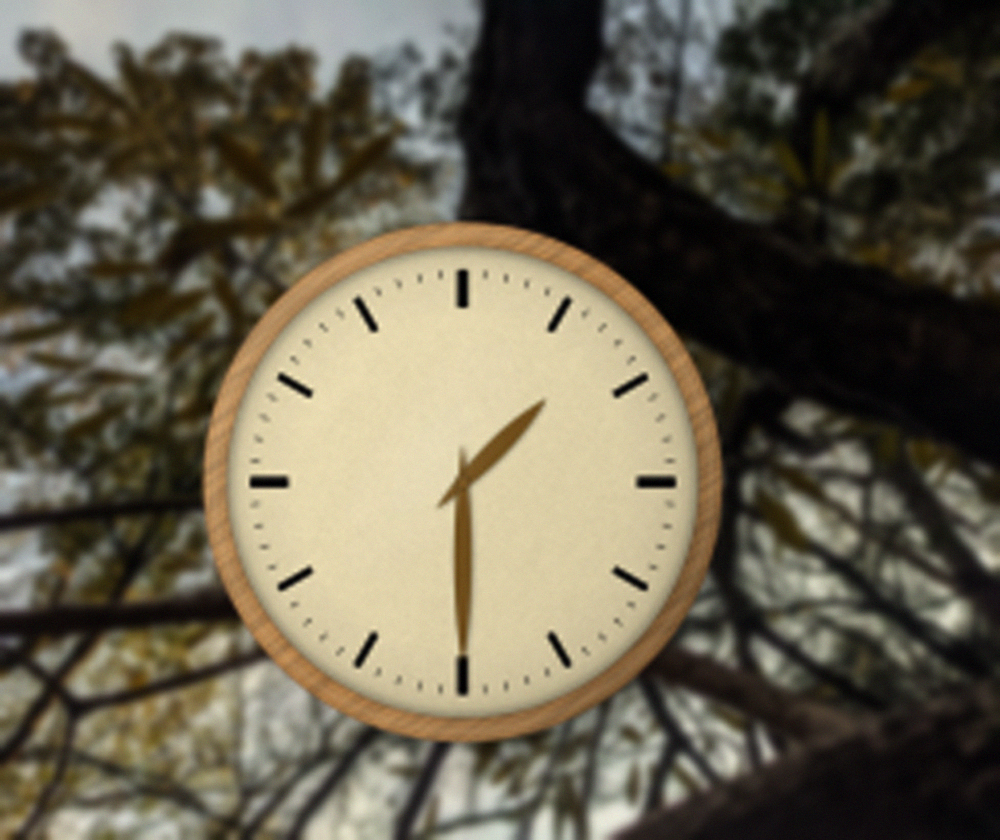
1:30
